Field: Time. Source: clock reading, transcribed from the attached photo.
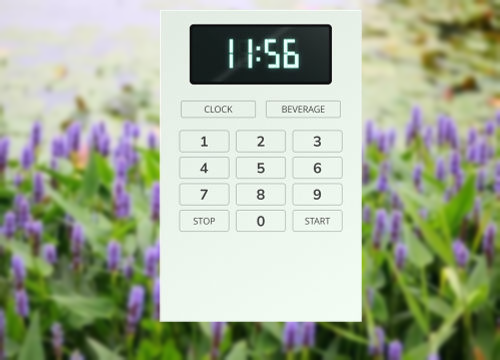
11:56
